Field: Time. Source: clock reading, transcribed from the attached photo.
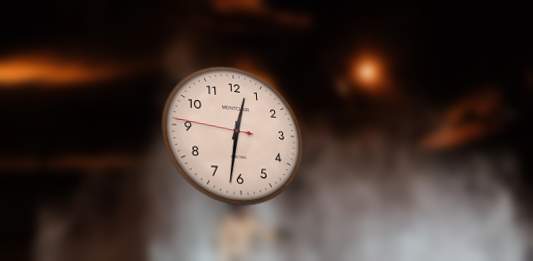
12:31:46
